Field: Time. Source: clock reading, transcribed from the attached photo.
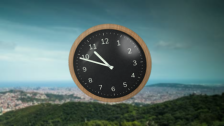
10:49
